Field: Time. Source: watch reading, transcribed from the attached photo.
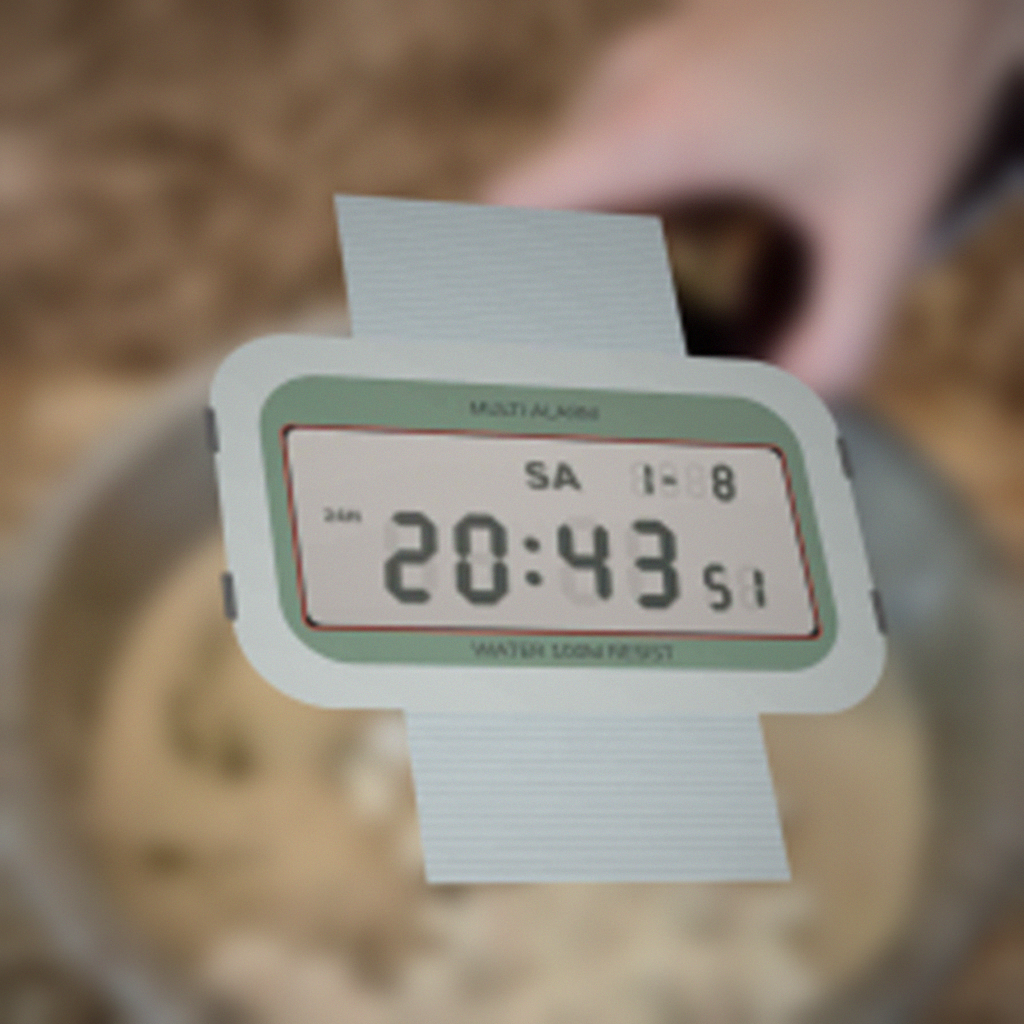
20:43:51
